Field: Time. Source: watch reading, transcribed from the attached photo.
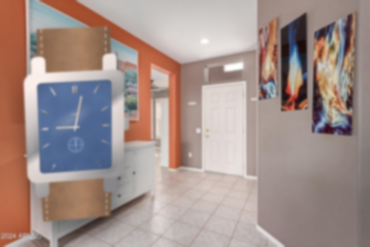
9:02
